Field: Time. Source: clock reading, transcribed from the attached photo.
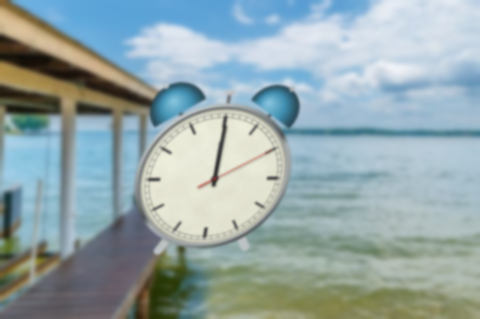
12:00:10
